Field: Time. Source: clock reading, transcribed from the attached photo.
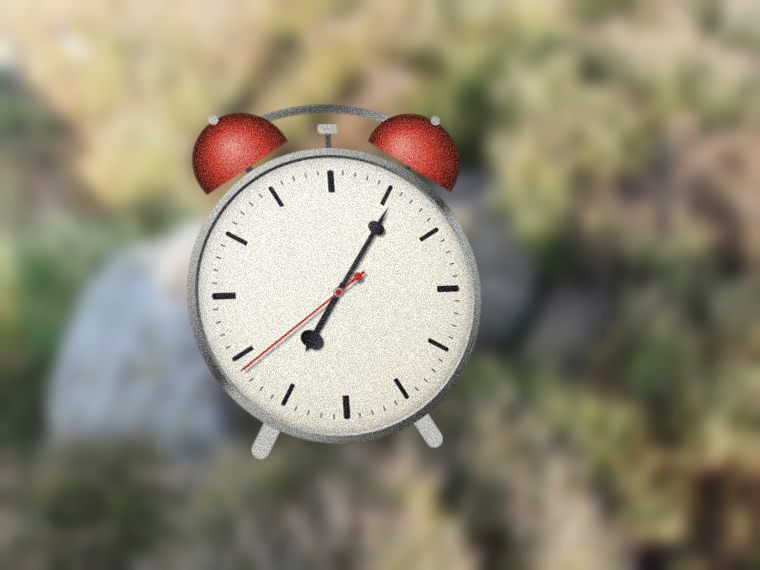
7:05:39
